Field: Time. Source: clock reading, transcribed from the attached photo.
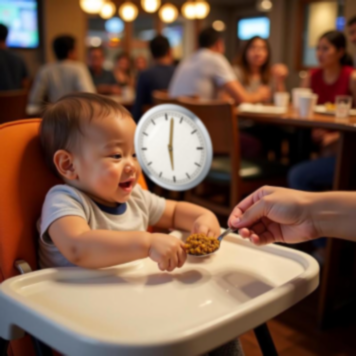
6:02
